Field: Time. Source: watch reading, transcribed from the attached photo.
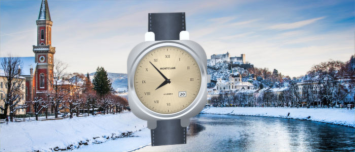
7:53
